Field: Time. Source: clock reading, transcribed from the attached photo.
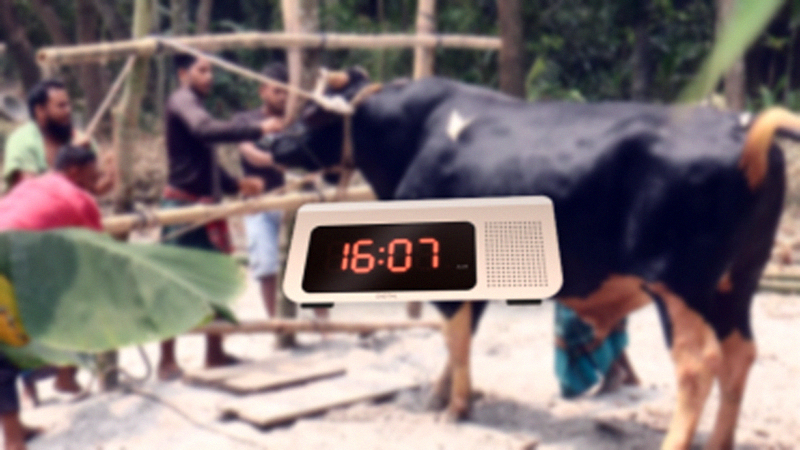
16:07
